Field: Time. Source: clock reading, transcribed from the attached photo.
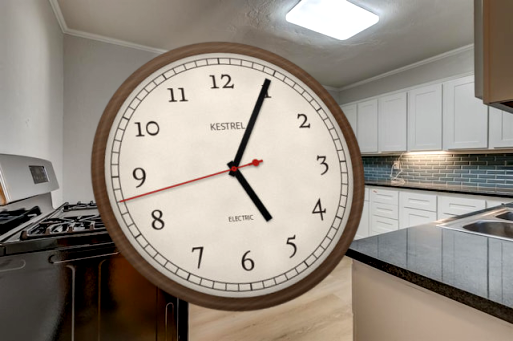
5:04:43
